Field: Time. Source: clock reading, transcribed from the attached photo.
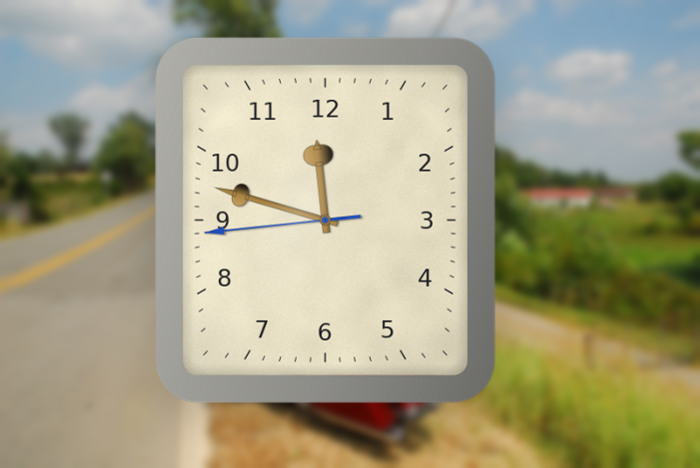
11:47:44
